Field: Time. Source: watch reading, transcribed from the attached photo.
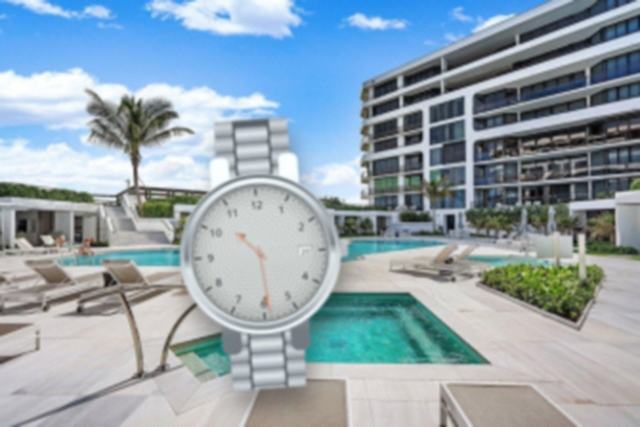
10:29
